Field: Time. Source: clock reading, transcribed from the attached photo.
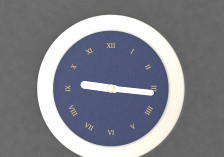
9:16
